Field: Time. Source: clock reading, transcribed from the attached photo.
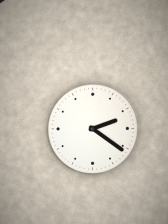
2:21
